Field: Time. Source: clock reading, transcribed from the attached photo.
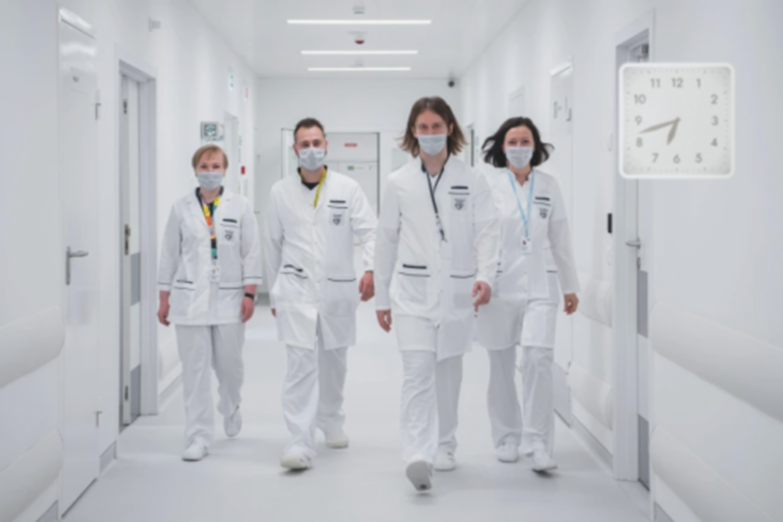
6:42
